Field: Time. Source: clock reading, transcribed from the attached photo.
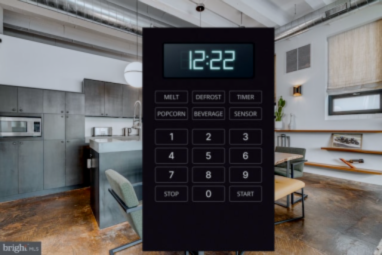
12:22
